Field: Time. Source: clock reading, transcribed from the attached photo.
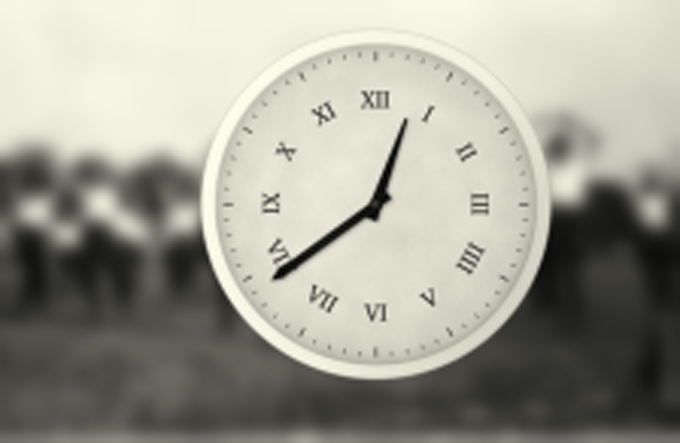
12:39
